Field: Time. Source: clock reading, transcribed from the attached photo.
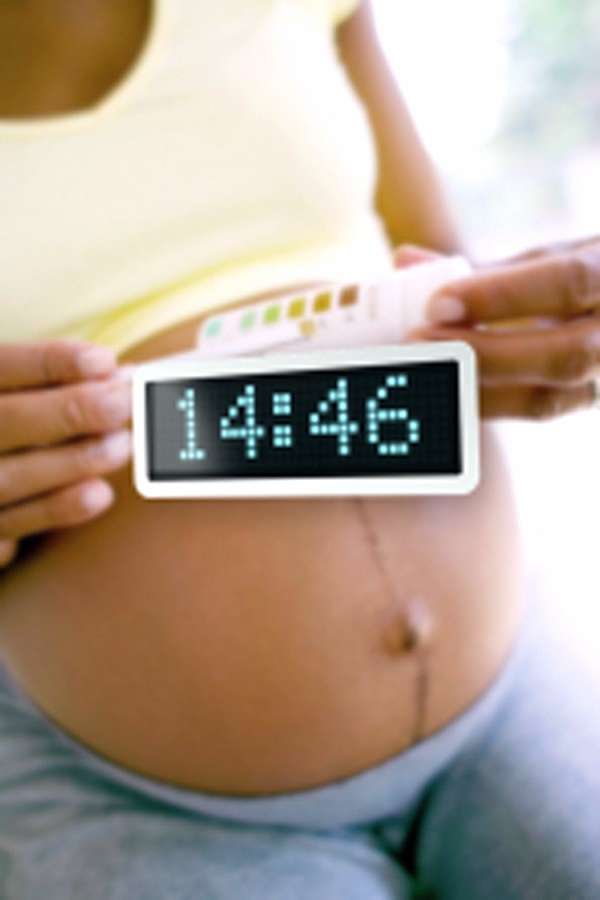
14:46
